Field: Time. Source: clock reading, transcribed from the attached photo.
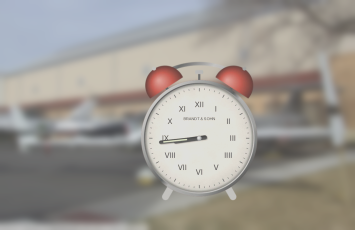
8:44
